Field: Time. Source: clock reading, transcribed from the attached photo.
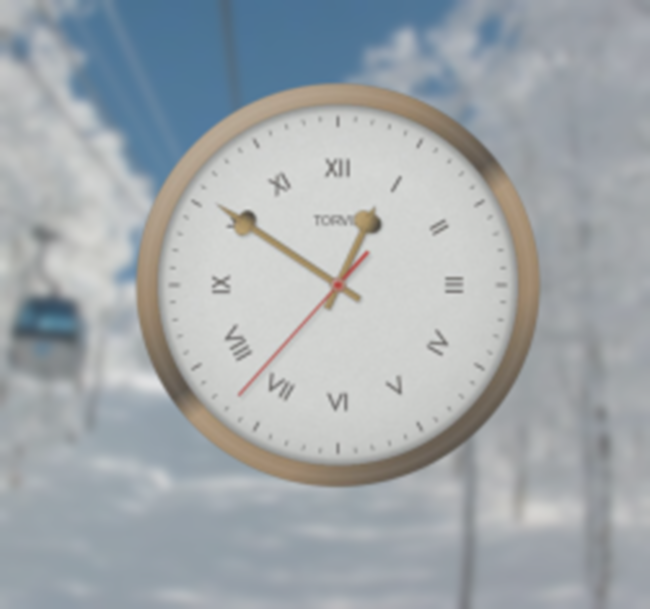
12:50:37
